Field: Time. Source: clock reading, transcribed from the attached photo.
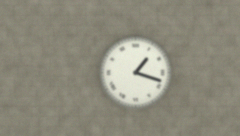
1:18
